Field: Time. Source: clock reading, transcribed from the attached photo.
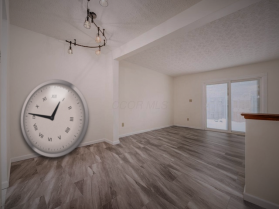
12:46
